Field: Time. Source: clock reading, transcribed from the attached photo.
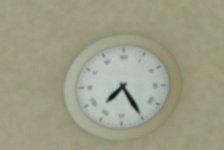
7:25
